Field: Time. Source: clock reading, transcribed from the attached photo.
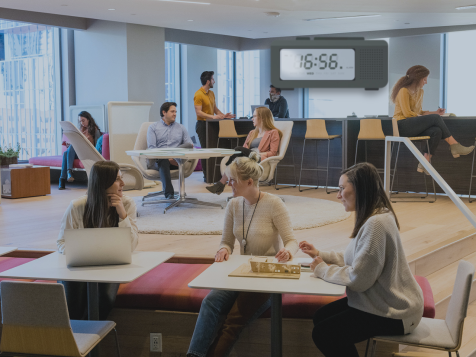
16:56
